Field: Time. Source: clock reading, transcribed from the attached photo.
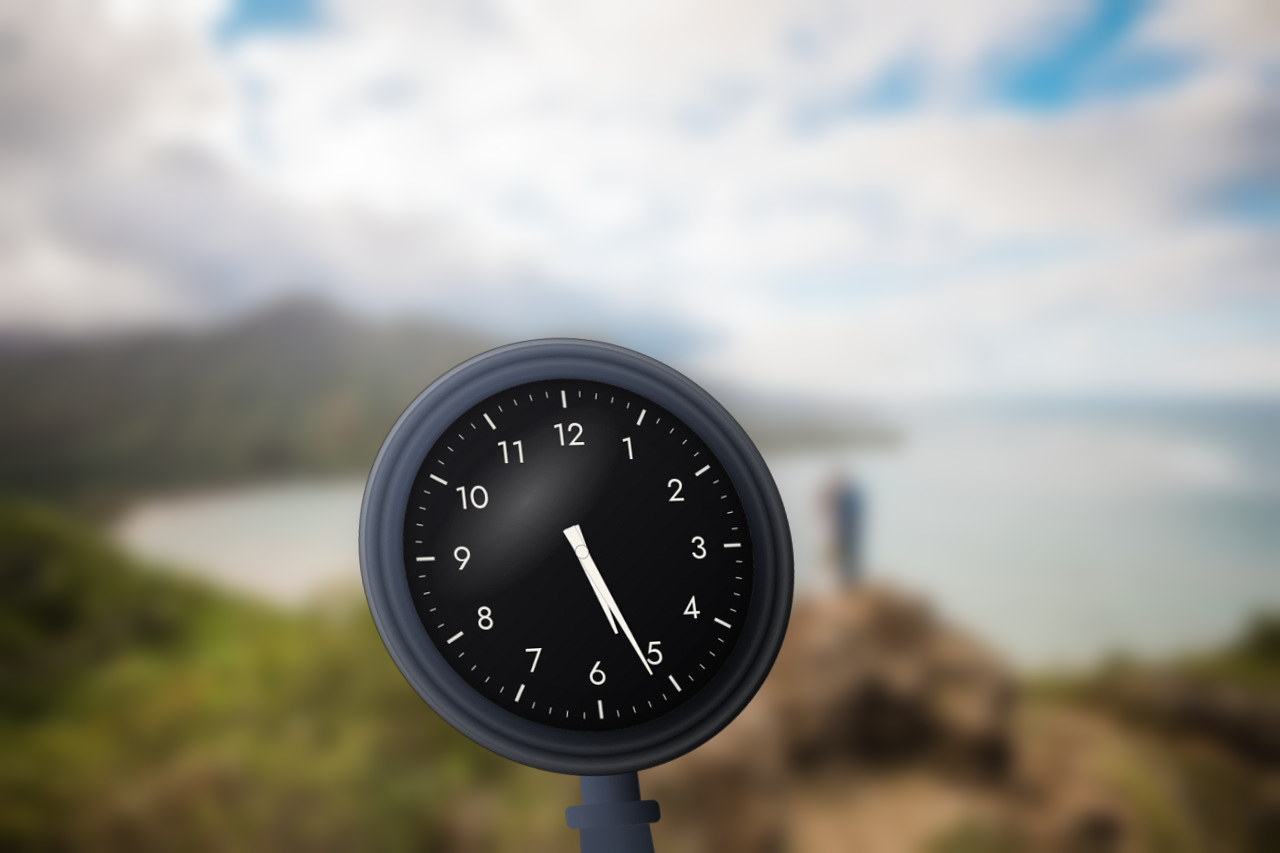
5:26
